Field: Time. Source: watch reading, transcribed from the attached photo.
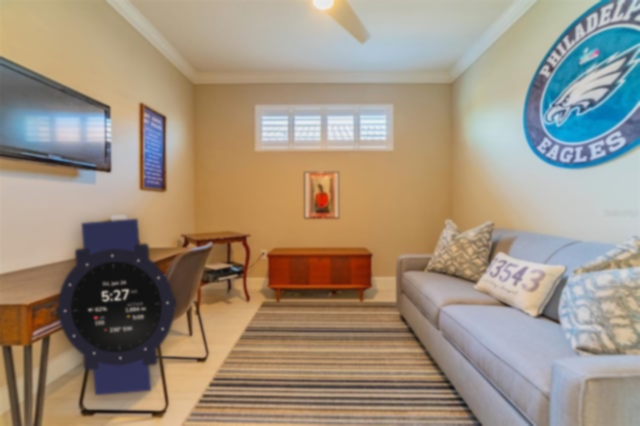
5:27
